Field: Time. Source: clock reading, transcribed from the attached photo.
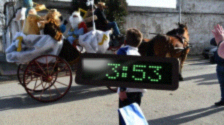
3:53
